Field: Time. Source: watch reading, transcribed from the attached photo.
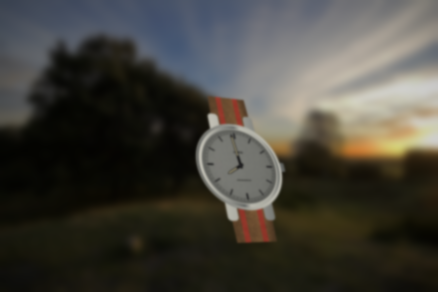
7:59
